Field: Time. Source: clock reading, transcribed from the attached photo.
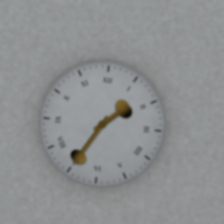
1:35
